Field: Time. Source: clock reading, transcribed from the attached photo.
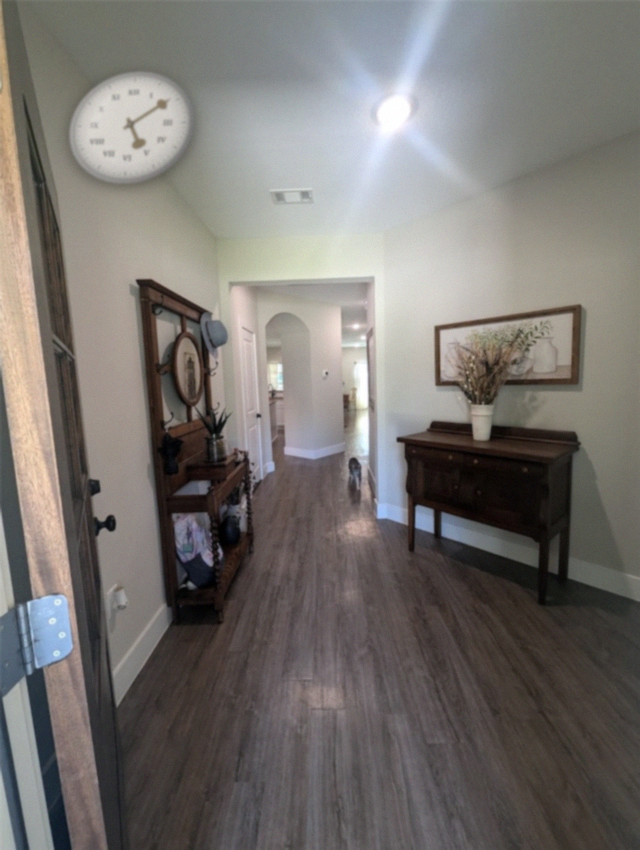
5:09
